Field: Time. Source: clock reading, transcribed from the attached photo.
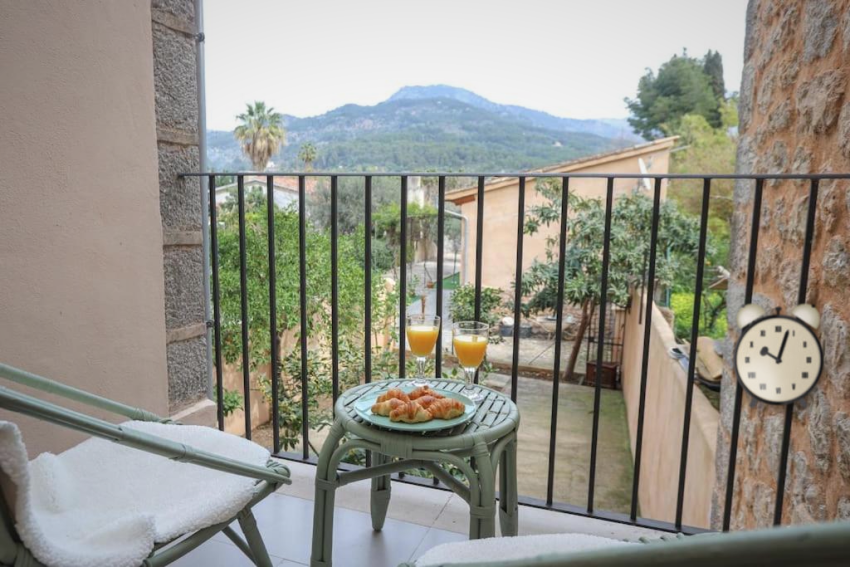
10:03
